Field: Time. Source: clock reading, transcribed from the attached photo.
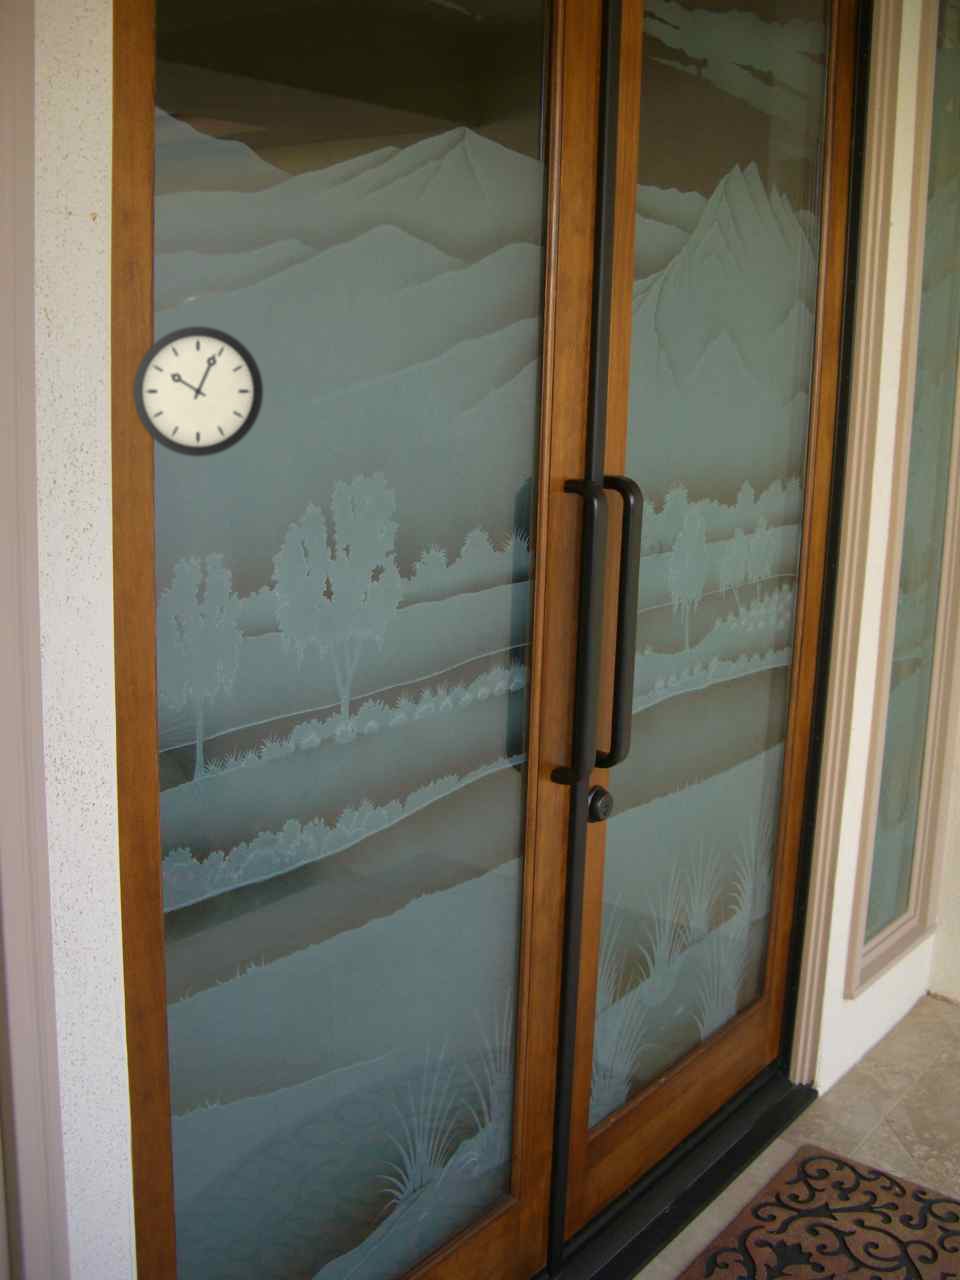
10:04
